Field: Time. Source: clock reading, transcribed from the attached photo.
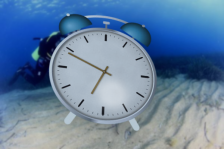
6:49
